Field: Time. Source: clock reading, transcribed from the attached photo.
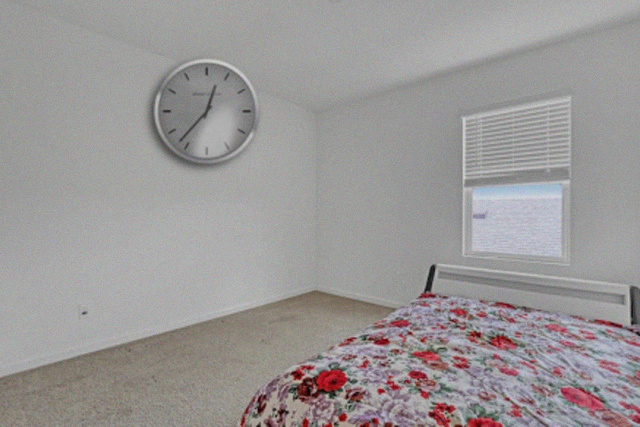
12:37
